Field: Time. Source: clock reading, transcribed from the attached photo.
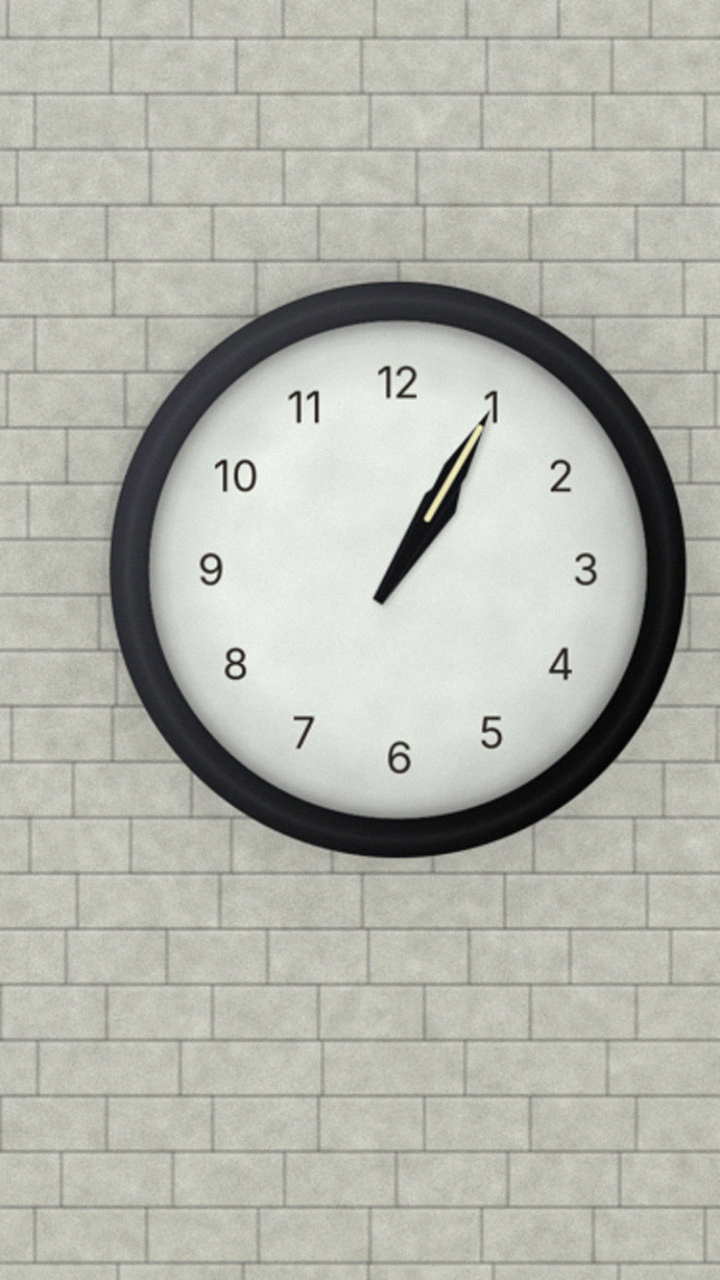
1:05
